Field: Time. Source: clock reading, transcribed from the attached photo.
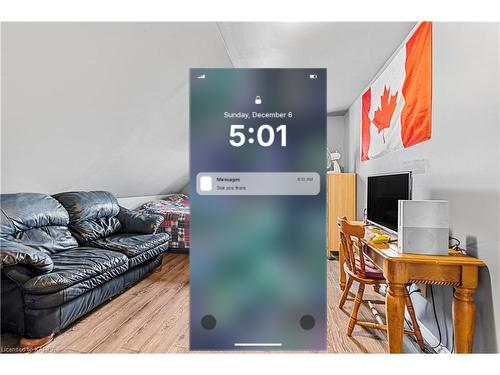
5:01
